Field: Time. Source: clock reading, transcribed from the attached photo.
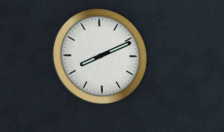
8:11
